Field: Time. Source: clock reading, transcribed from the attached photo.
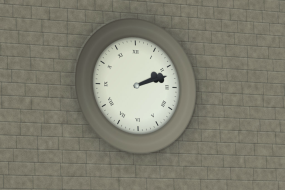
2:12
